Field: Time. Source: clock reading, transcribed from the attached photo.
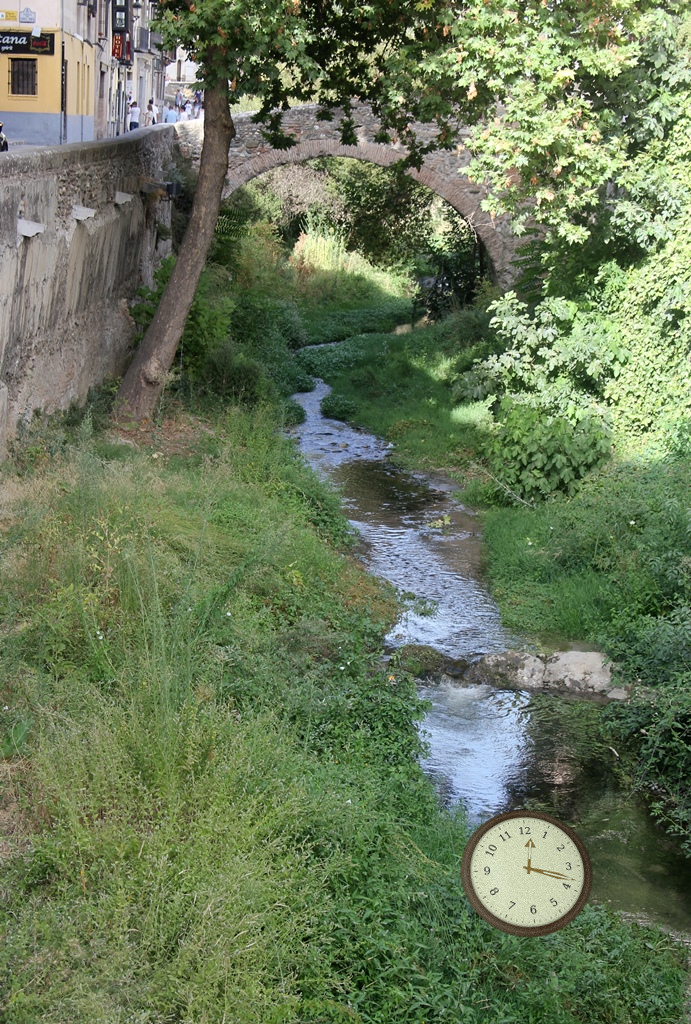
12:18
